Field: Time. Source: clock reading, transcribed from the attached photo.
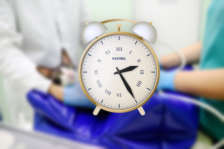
2:25
